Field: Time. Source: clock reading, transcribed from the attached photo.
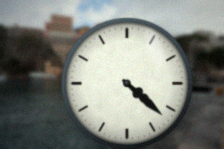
4:22
